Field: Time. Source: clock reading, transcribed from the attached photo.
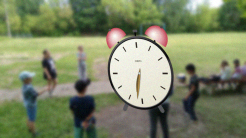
6:32
